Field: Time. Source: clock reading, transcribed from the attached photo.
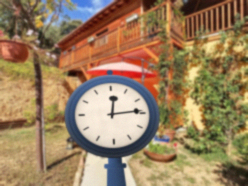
12:14
